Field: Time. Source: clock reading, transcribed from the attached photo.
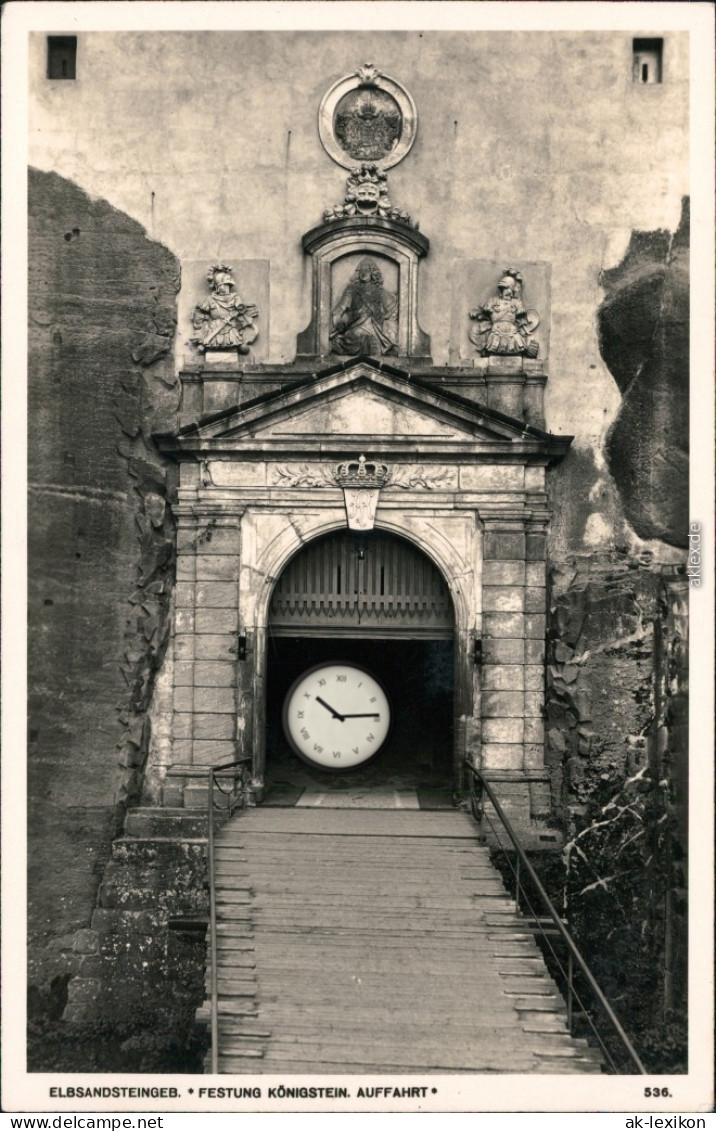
10:14
